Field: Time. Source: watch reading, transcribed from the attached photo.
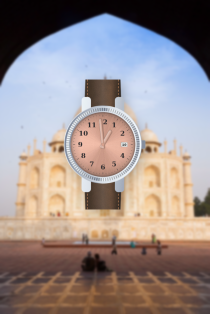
12:59
